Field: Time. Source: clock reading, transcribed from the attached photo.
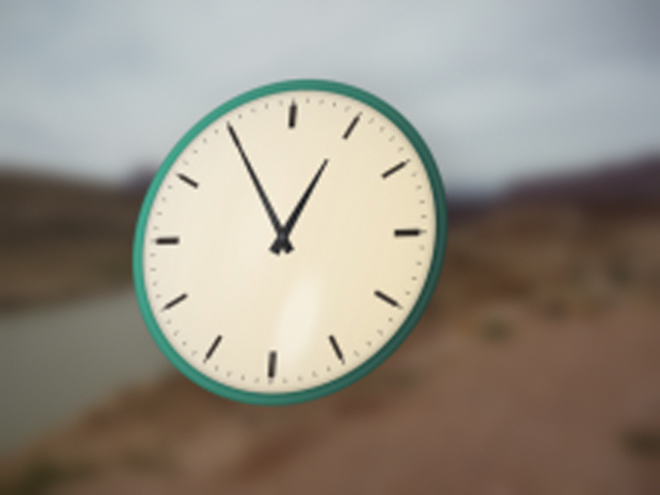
12:55
